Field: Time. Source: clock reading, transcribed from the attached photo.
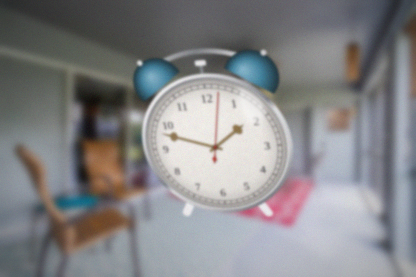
1:48:02
